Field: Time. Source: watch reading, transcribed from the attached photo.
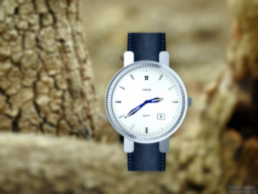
2:39
